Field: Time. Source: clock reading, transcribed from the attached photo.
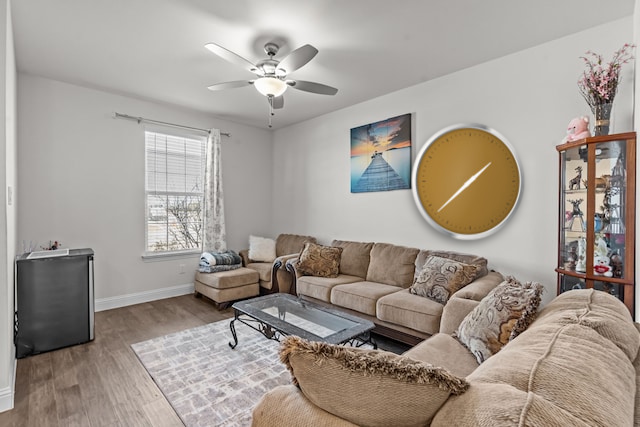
1:38
